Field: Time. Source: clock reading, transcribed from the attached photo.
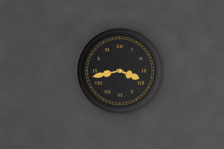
3:43
